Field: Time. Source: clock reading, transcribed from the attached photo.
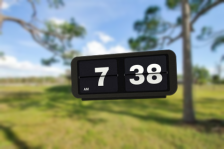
7:38
